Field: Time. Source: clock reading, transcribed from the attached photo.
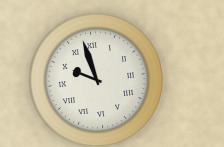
9:58
